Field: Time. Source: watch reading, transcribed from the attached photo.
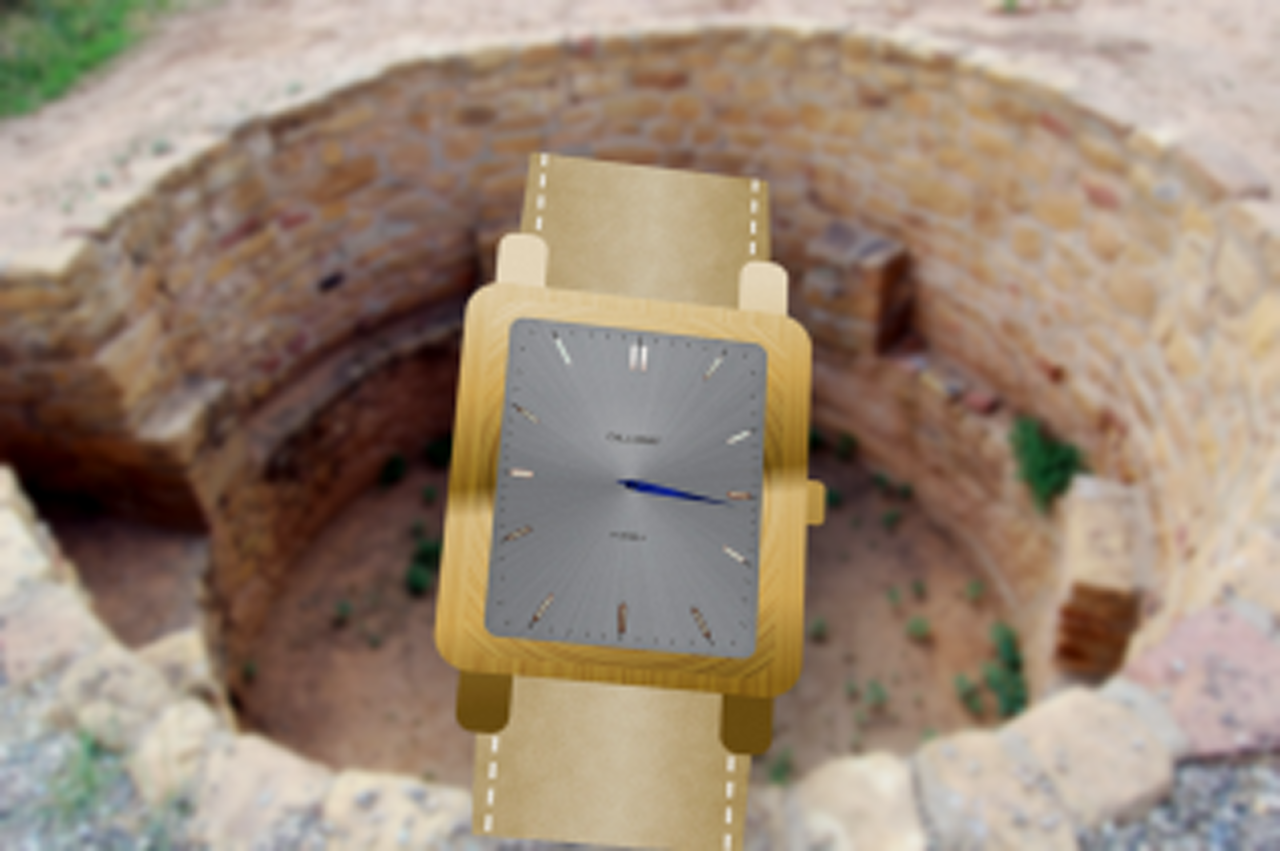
3:16
